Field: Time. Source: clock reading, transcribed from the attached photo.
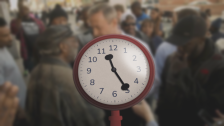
11:25
